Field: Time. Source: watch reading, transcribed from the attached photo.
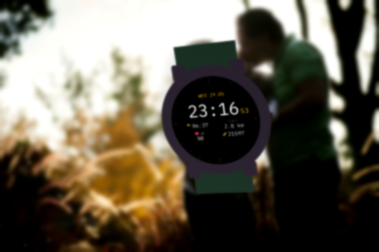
23:16
